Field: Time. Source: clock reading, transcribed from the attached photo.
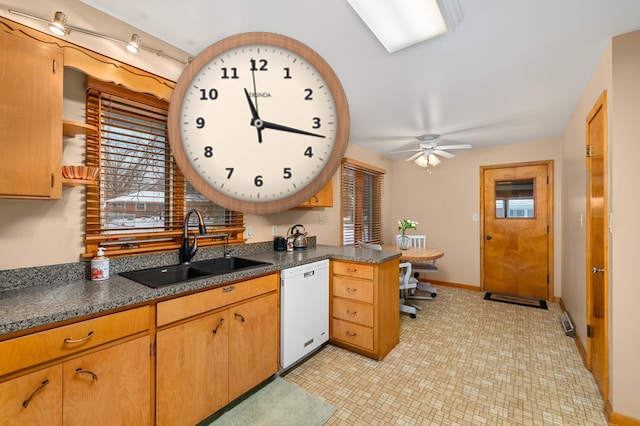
11:16:59
